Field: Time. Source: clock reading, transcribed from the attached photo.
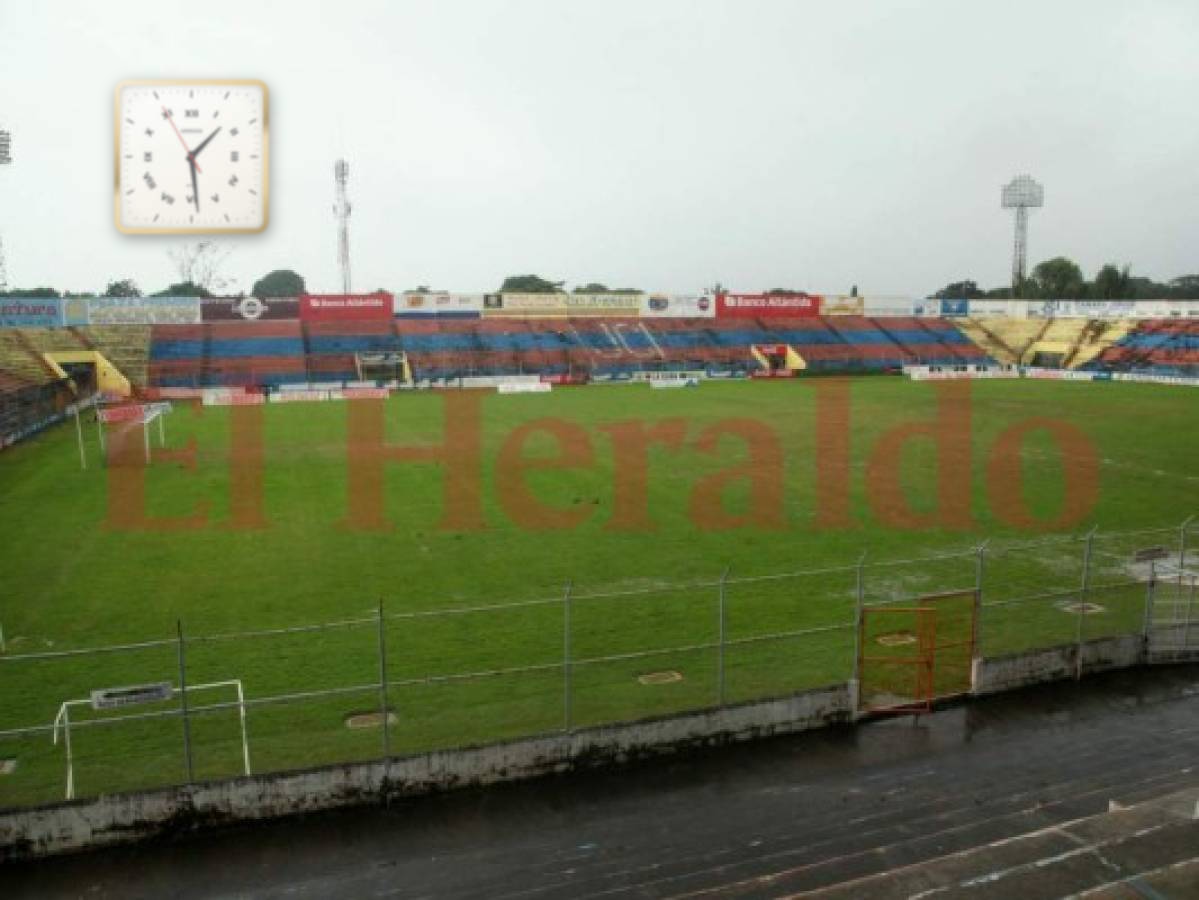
1:28:55
